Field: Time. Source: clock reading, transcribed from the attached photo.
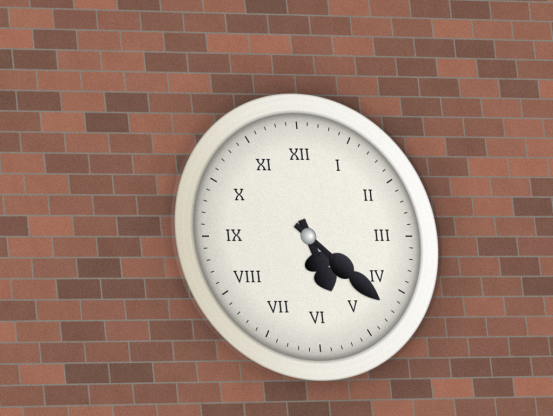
5:22
